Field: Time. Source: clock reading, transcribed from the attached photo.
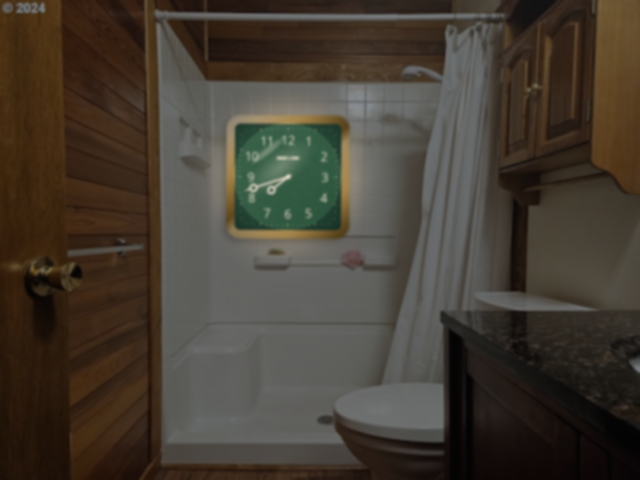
7:42
